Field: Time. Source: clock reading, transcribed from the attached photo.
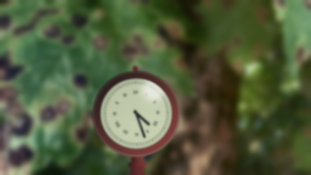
4:27
